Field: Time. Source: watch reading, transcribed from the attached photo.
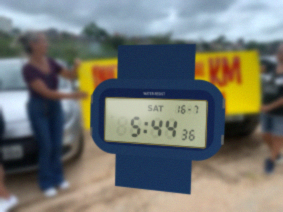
5:44:36
